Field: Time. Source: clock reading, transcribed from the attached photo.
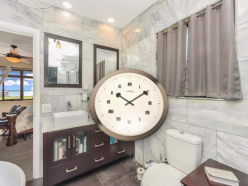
10:09
